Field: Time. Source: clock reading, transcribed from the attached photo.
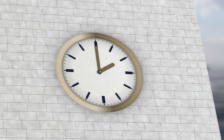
2:00
